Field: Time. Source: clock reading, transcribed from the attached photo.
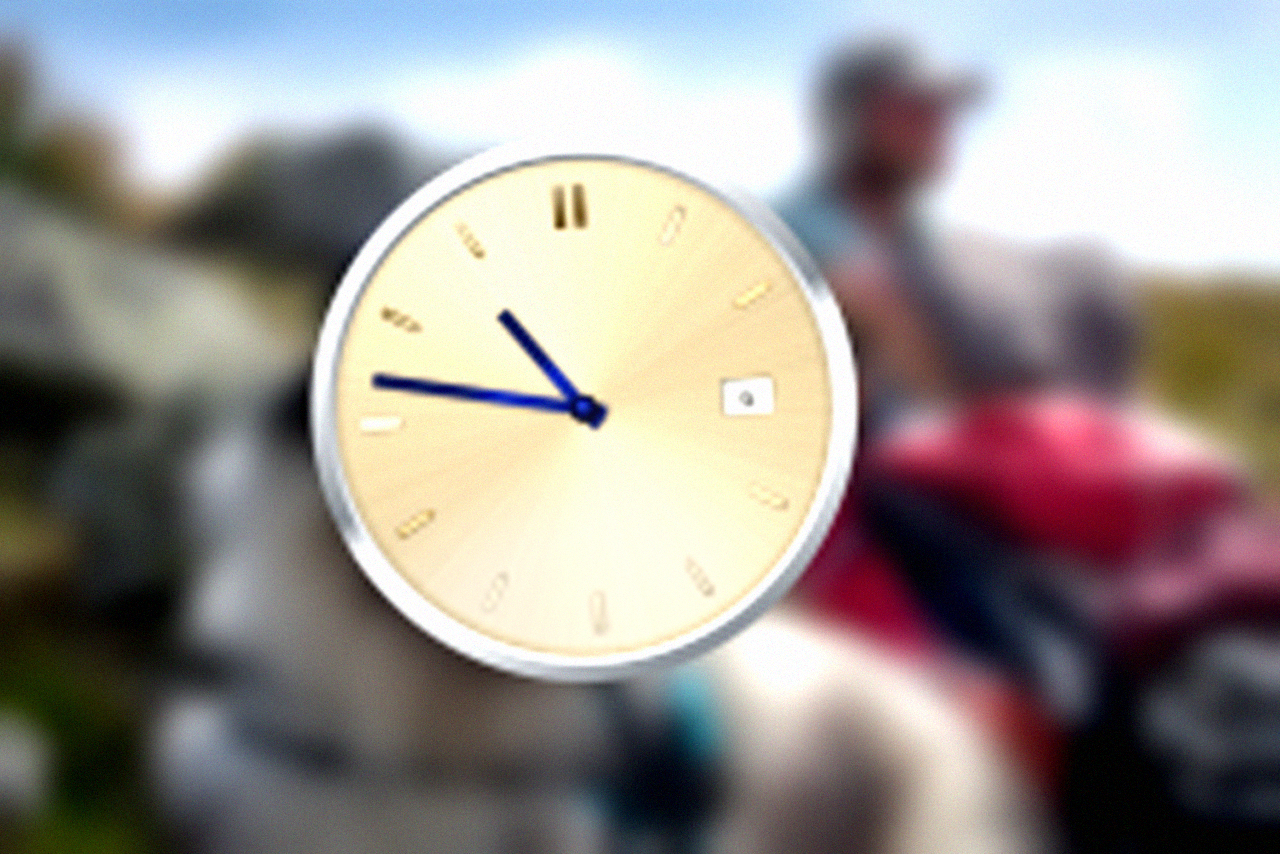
10:47
